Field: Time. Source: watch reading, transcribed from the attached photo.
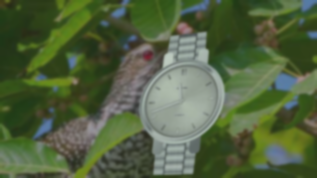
11:42
